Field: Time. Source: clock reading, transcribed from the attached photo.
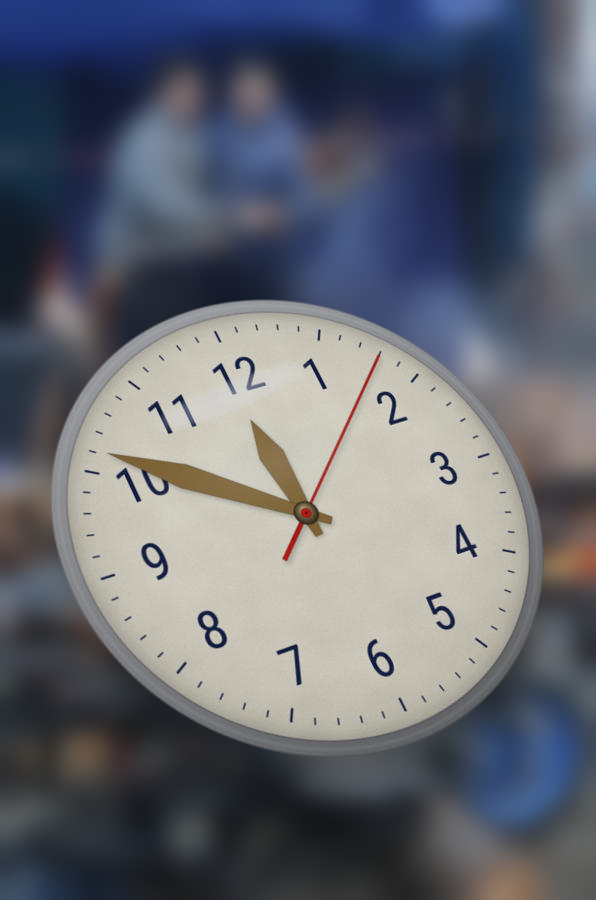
11:51:08
